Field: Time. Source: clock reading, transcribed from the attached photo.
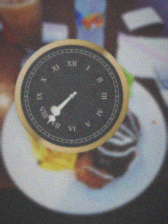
7:37
